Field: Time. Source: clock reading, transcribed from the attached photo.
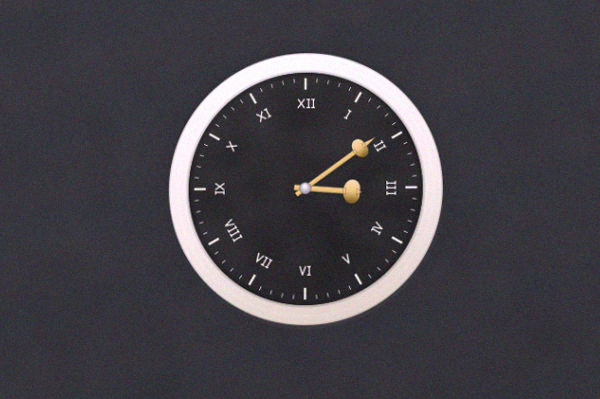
3:09
